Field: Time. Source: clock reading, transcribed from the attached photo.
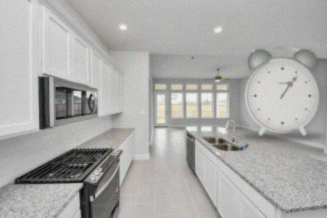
1:06
